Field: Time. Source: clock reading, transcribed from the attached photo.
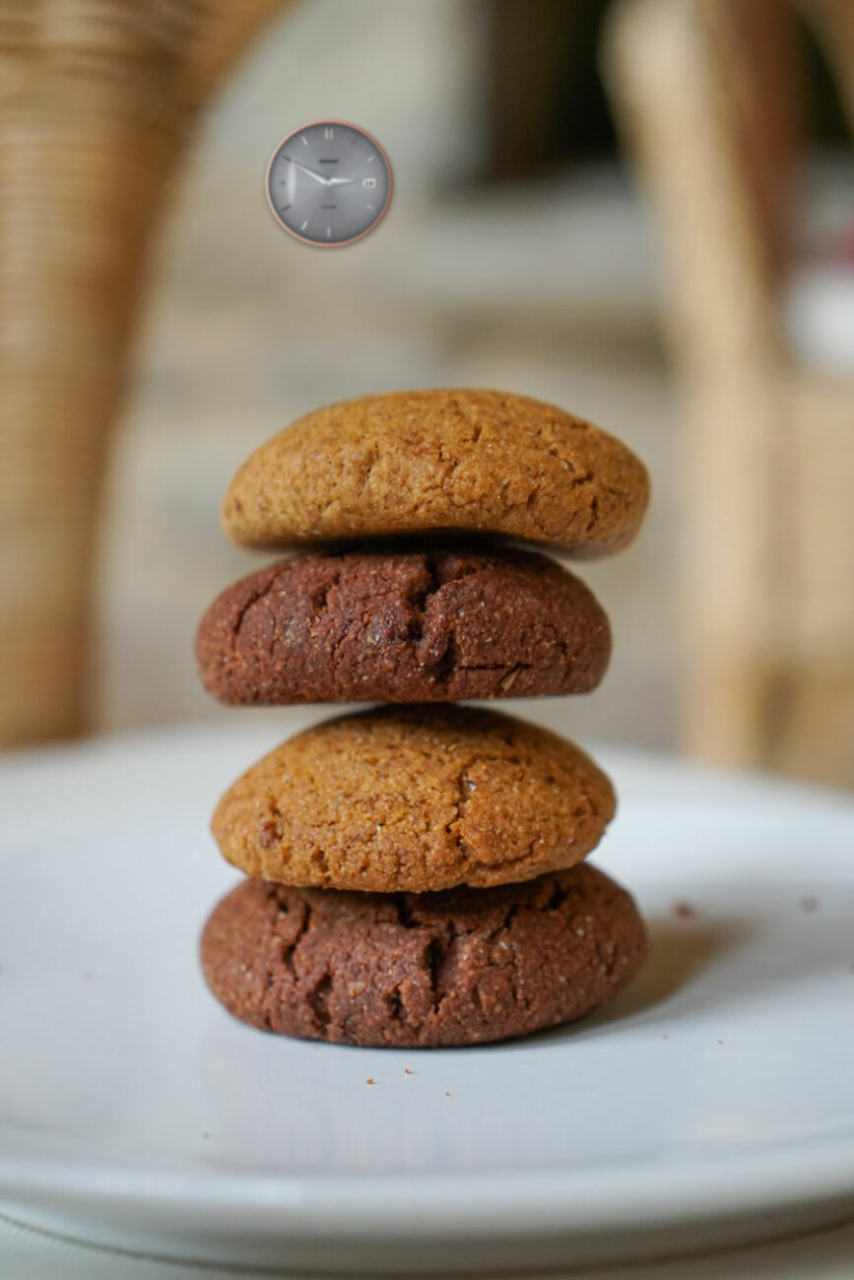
2:50
